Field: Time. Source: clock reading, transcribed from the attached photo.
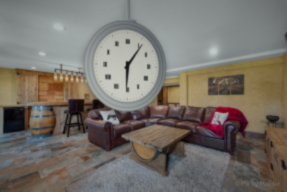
6:06
